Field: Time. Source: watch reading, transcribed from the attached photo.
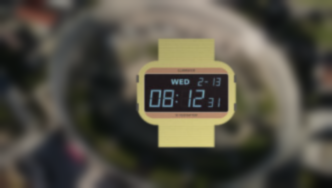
8:12
